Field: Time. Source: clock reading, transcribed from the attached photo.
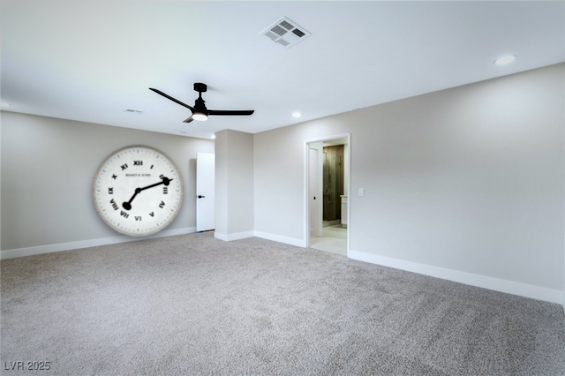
7:12
